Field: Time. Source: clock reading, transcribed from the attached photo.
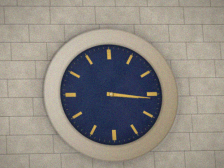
3:16
